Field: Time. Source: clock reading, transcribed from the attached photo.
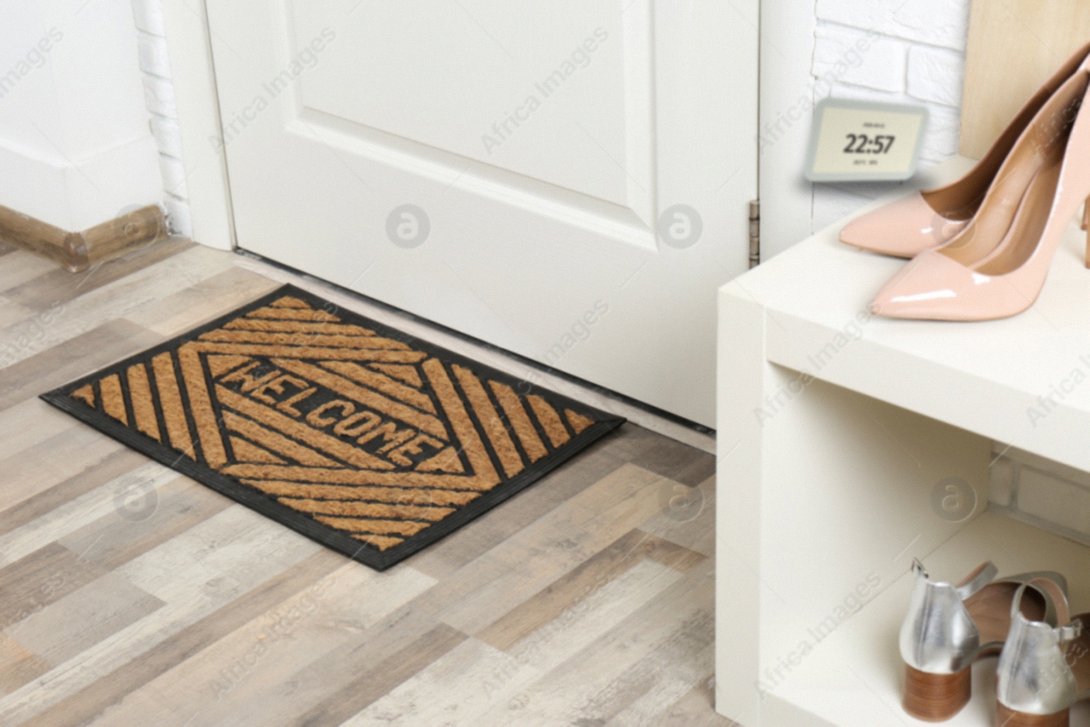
22:57
